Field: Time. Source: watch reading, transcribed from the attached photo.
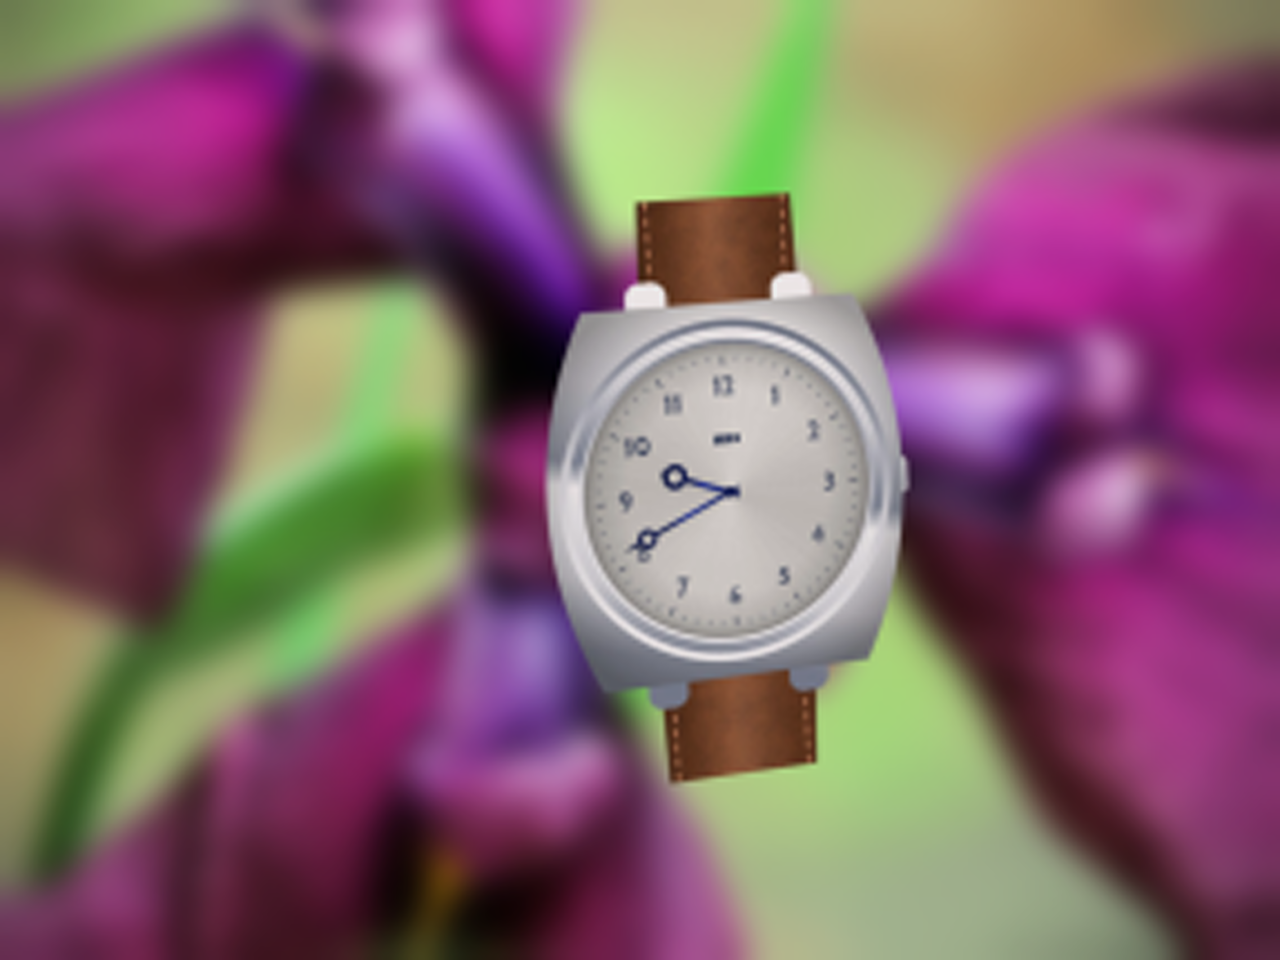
9:41
